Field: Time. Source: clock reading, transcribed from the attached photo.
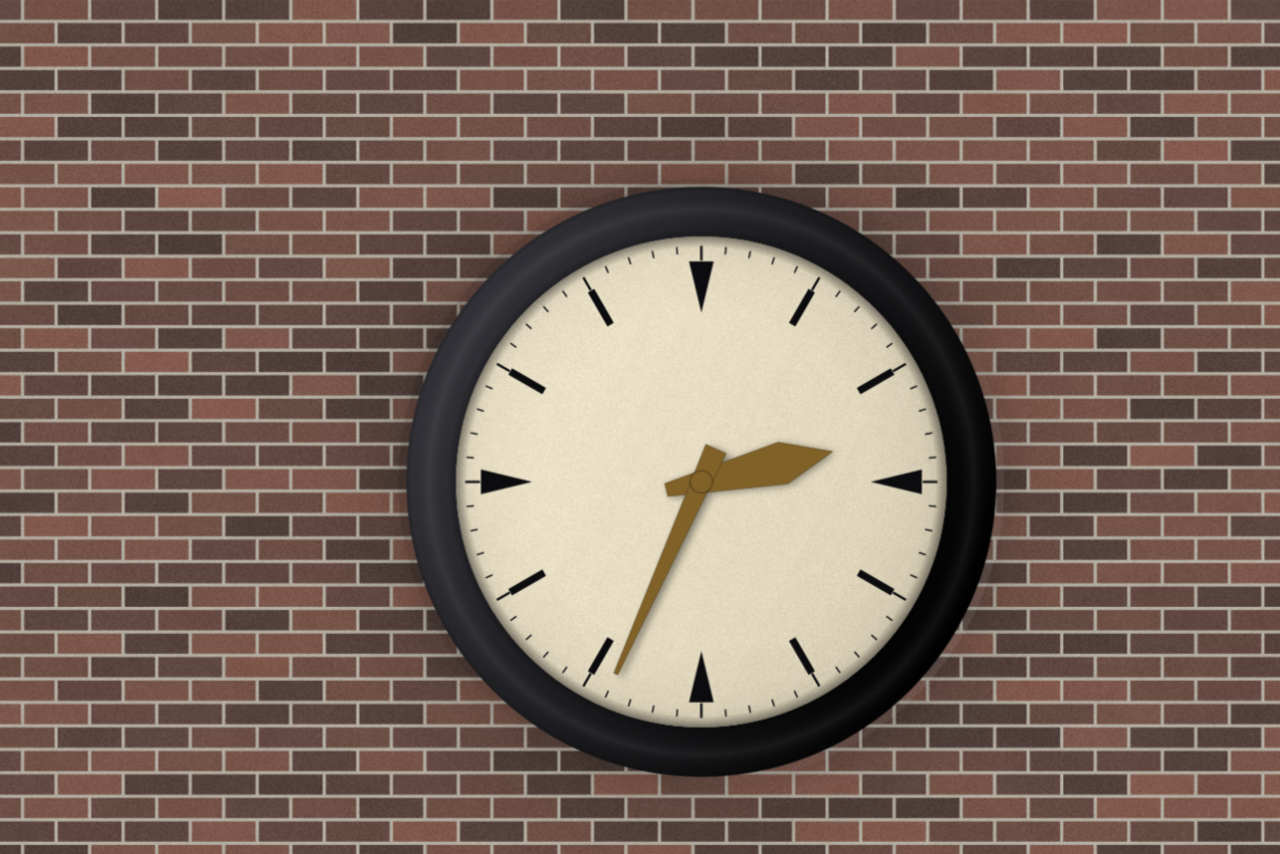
2:34
